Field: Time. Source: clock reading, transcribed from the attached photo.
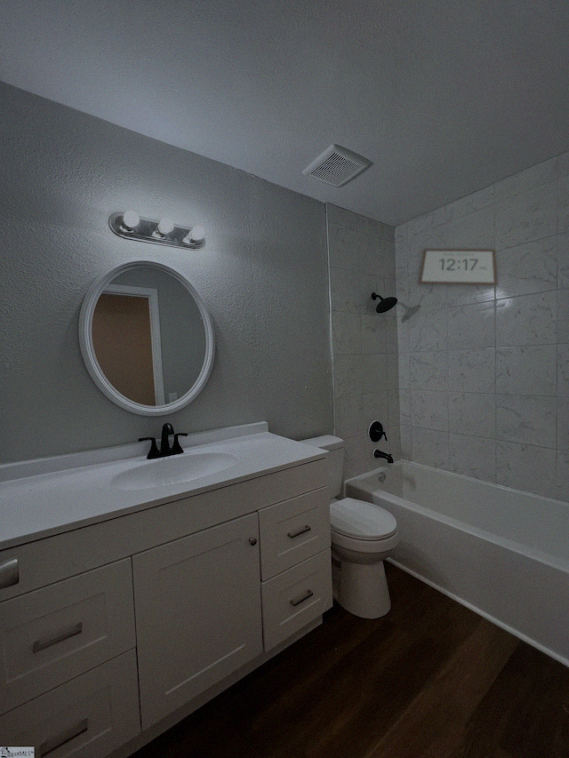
12:17
